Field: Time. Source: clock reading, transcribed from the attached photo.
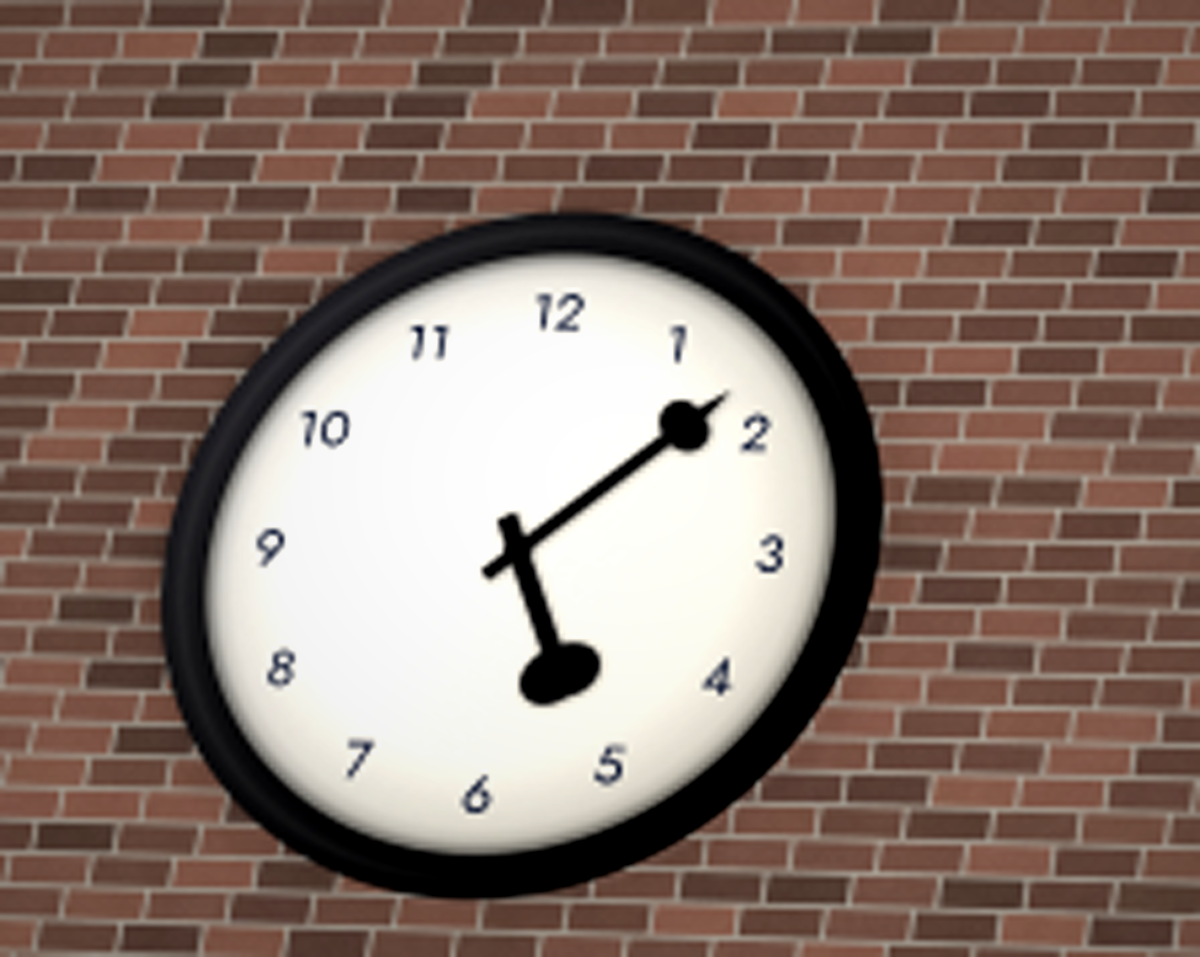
5:08
